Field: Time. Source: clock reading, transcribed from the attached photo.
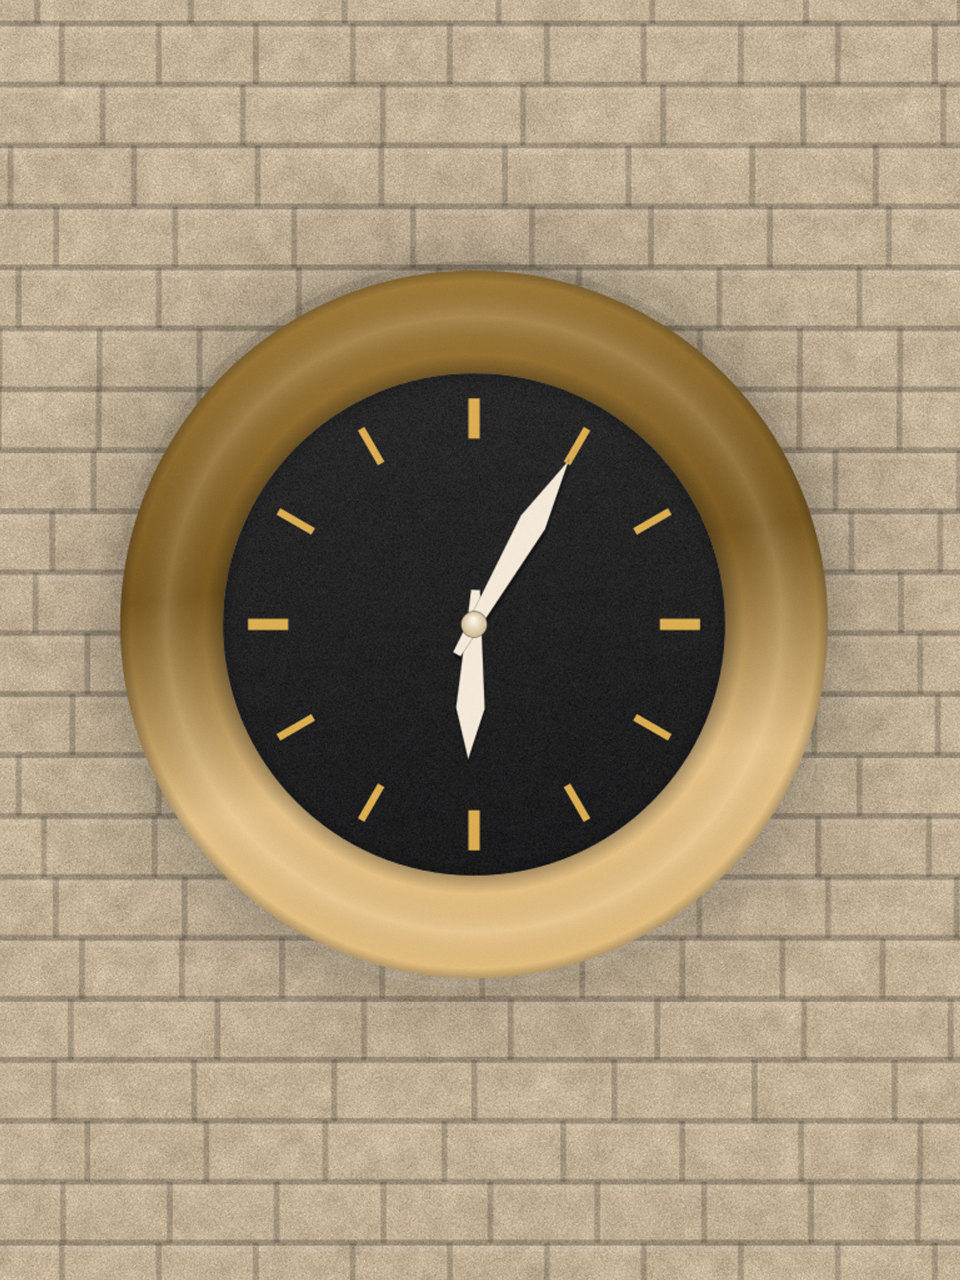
6:05
